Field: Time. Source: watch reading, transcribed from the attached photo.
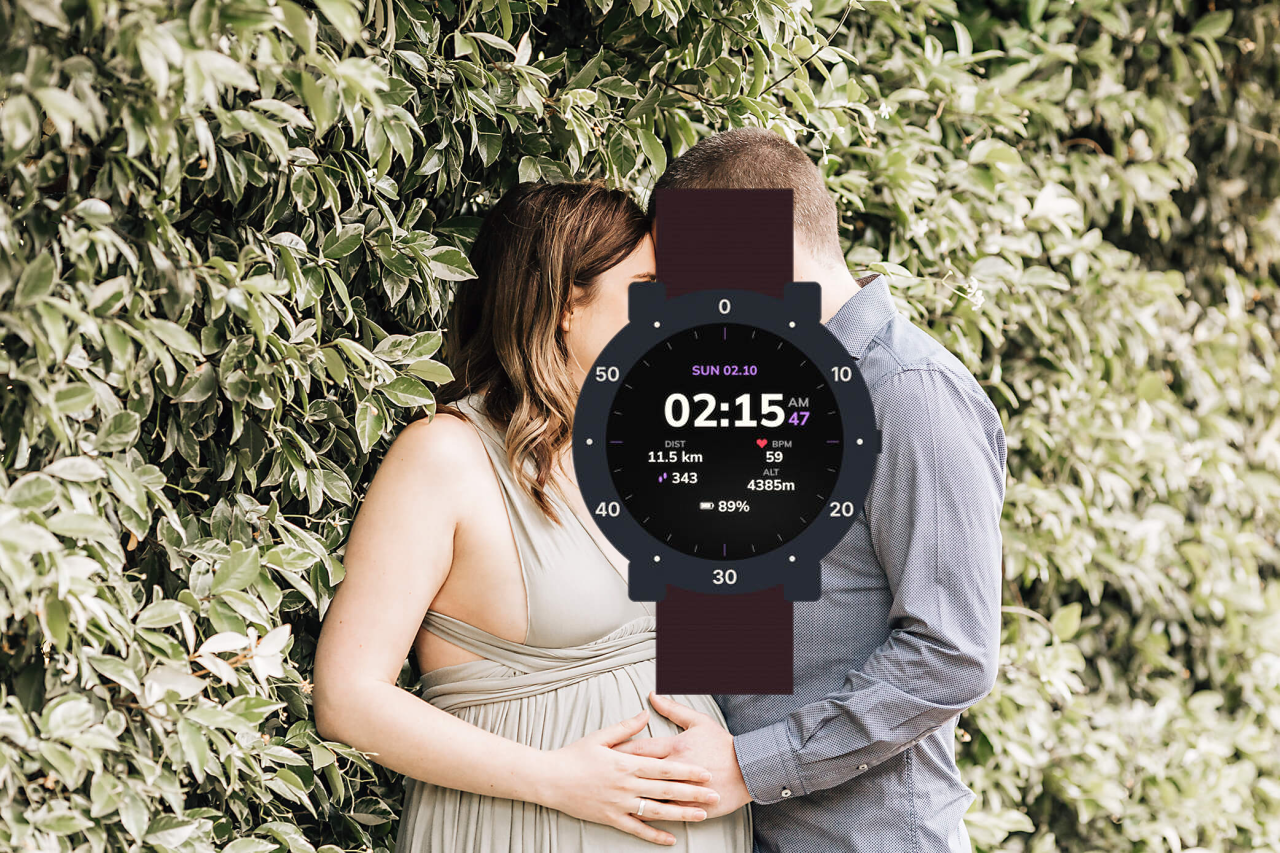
2:15:47
